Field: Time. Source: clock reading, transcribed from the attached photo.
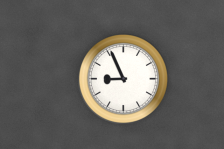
8:56
